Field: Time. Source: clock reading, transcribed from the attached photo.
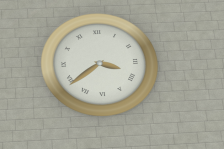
3:39
